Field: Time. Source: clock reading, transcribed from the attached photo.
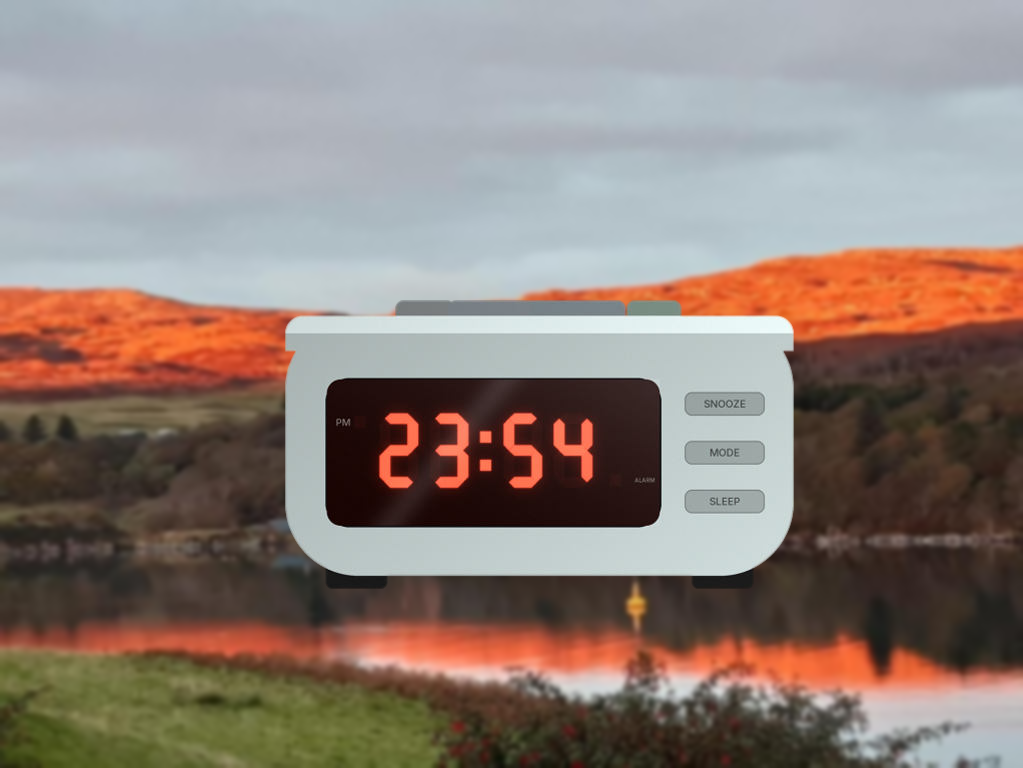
23:54
